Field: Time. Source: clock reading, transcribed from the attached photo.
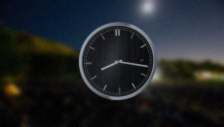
8:17
